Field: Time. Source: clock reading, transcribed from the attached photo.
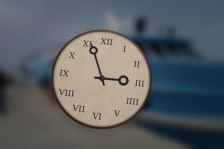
2:56
